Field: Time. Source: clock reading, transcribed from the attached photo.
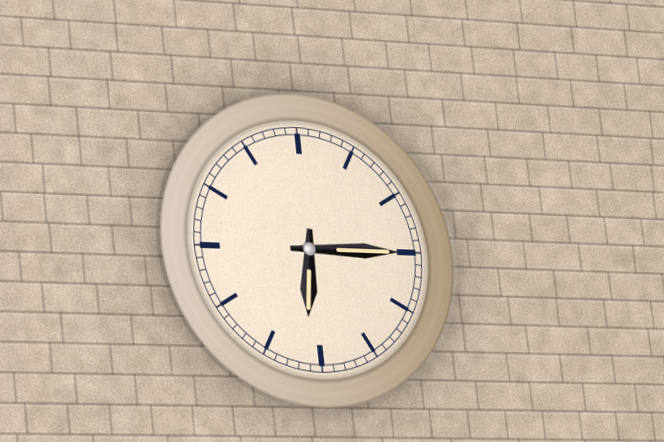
6:15
